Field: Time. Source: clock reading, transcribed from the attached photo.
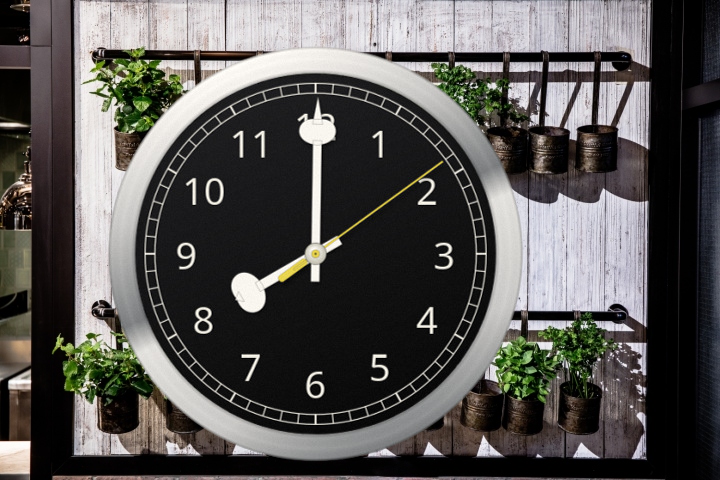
8:00:09
